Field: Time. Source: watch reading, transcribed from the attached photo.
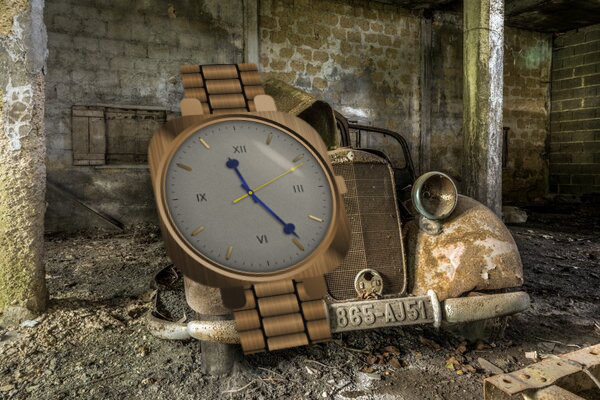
11:24:11
